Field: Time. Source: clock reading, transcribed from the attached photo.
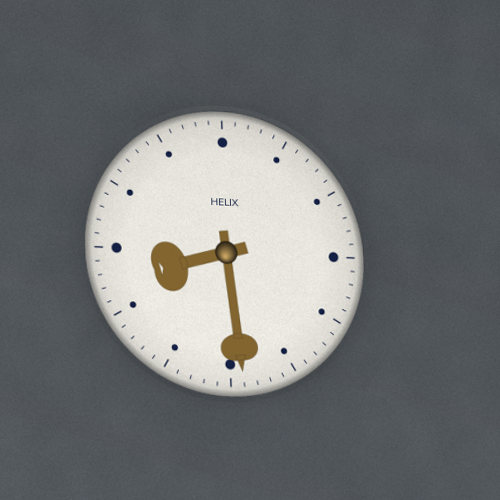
8:29
